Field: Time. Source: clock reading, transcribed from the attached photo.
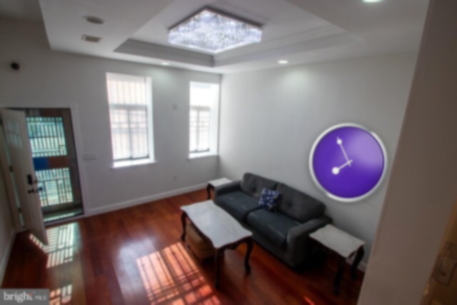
7:56
